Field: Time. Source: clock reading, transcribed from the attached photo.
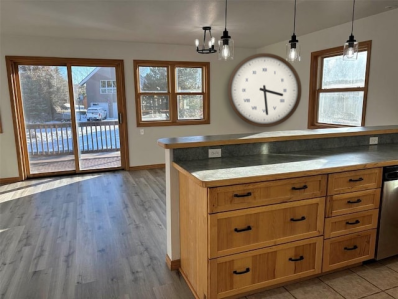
3:29
